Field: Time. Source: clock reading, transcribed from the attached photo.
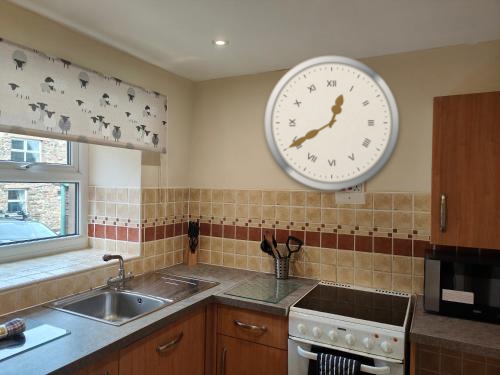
12:40
